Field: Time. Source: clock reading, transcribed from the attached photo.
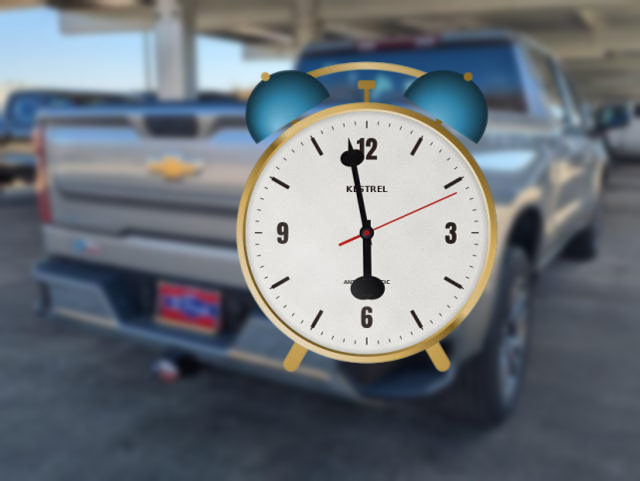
5:58:11
